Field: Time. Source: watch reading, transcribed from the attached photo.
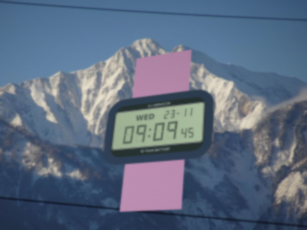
9:09
